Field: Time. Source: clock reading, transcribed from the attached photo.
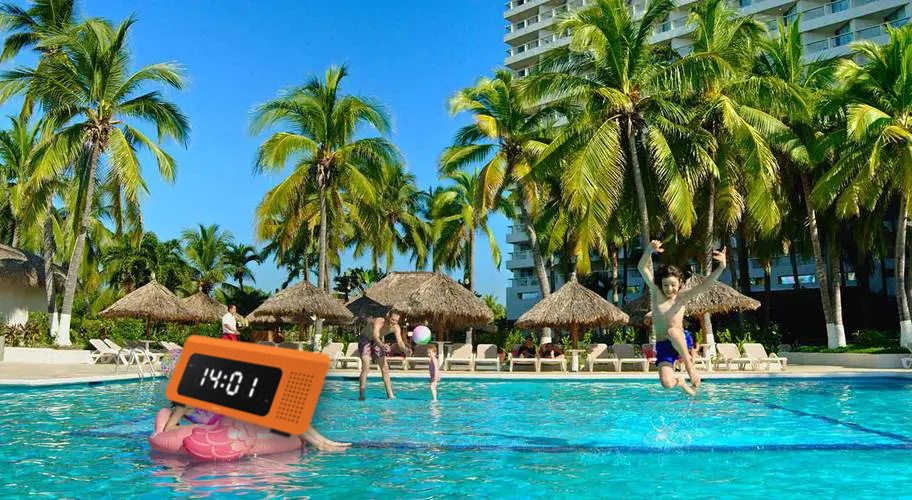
14:01
